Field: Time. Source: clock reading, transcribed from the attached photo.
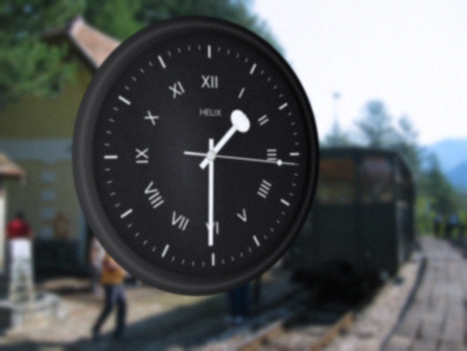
1:30:16
